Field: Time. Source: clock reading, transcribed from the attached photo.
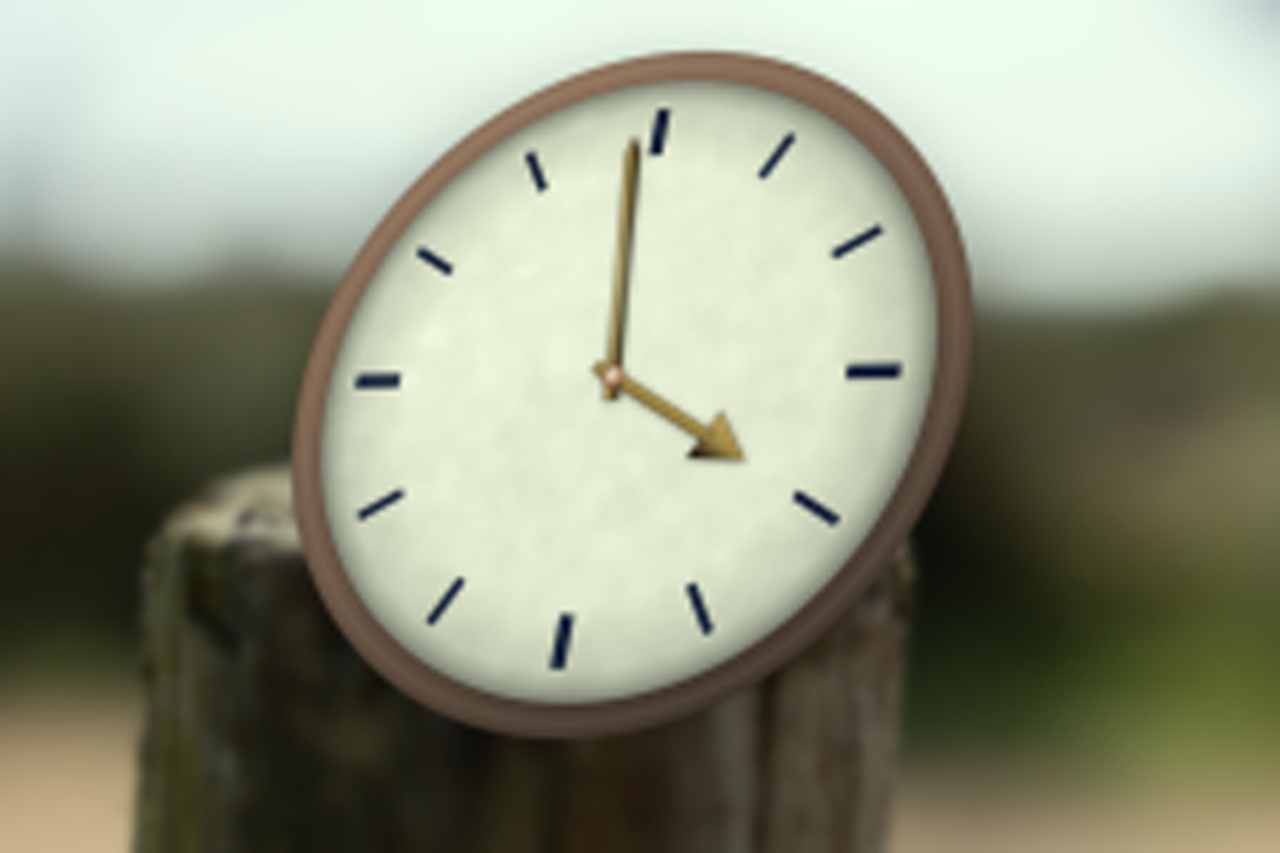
3:59
